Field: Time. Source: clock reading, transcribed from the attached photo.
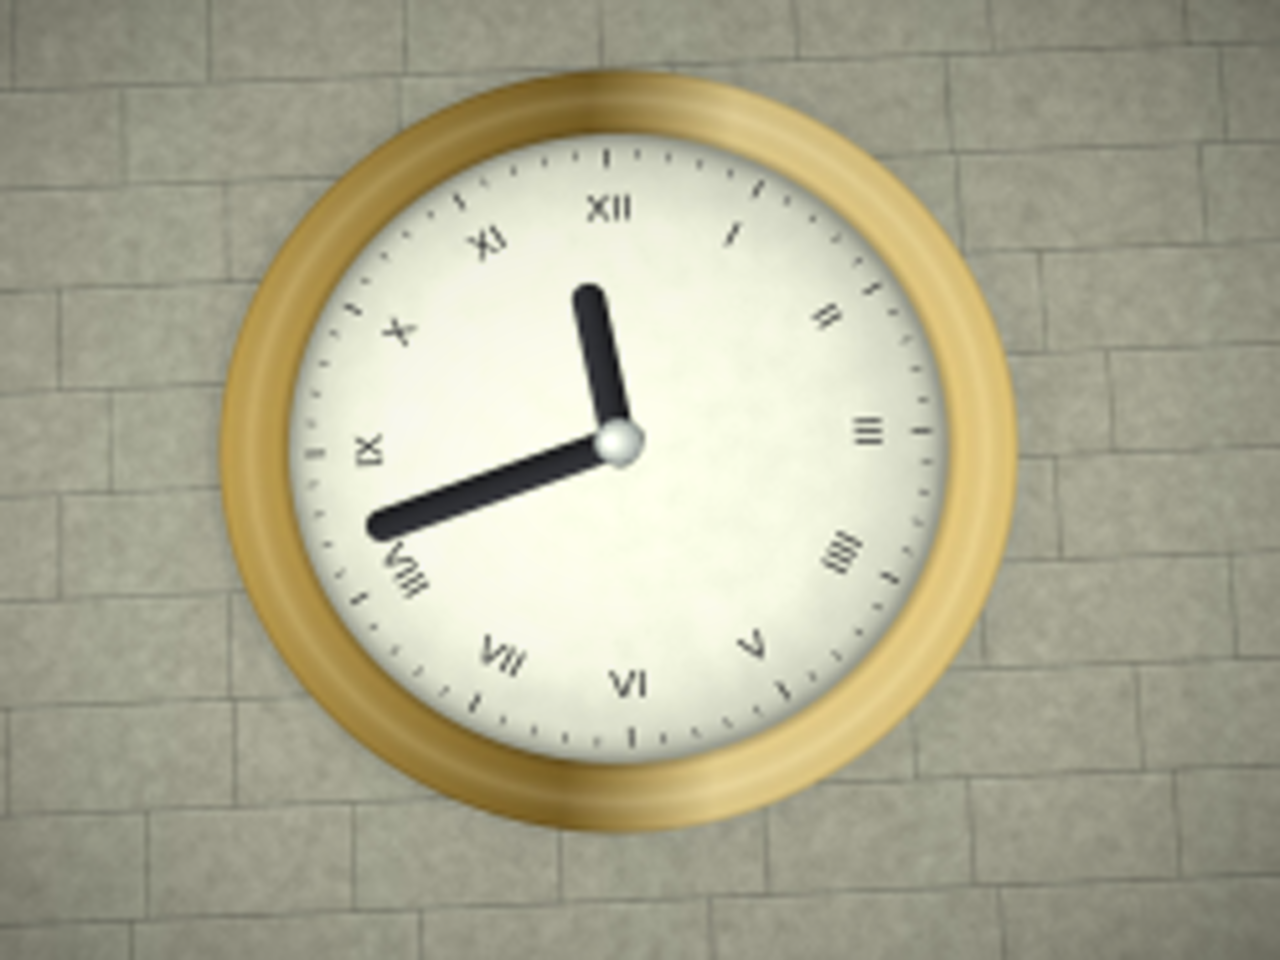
11:42
